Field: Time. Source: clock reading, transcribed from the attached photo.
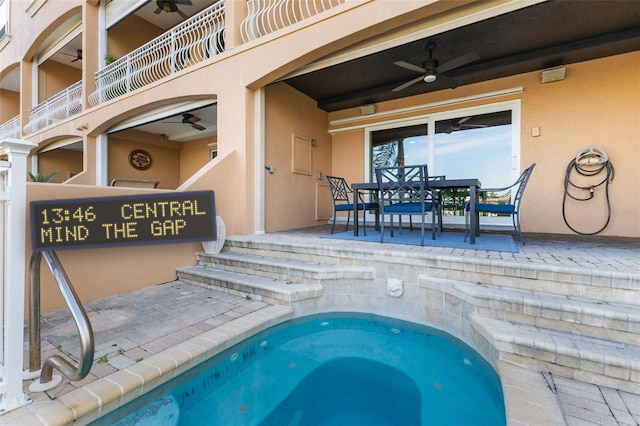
13:46
